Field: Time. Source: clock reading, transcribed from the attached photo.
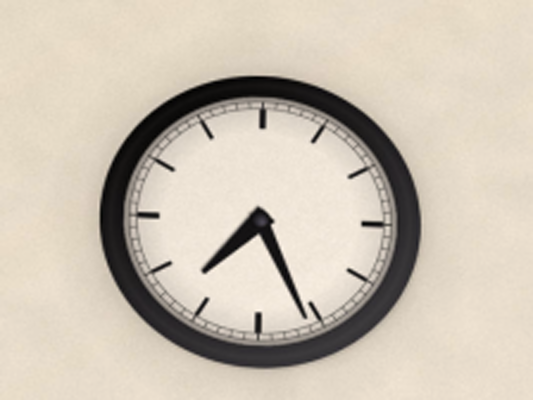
7:26
